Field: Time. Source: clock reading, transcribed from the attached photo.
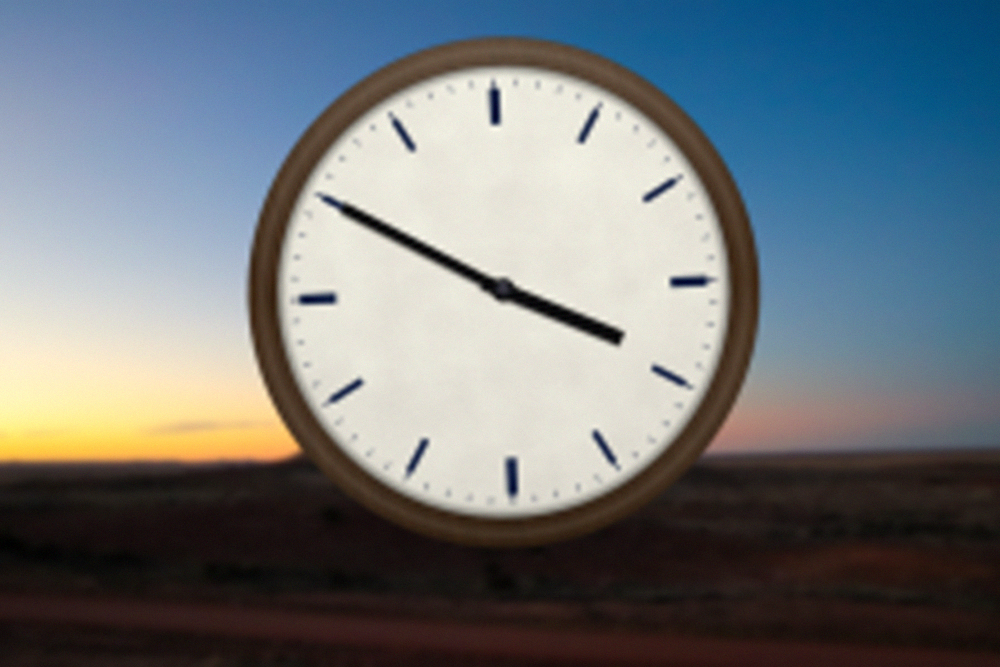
3:50
